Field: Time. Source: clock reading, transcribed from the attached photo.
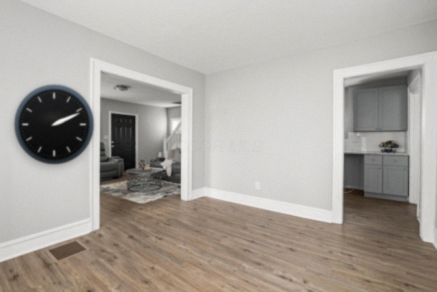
2:11
